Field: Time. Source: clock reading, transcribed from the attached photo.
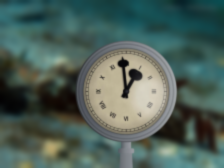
12:59
